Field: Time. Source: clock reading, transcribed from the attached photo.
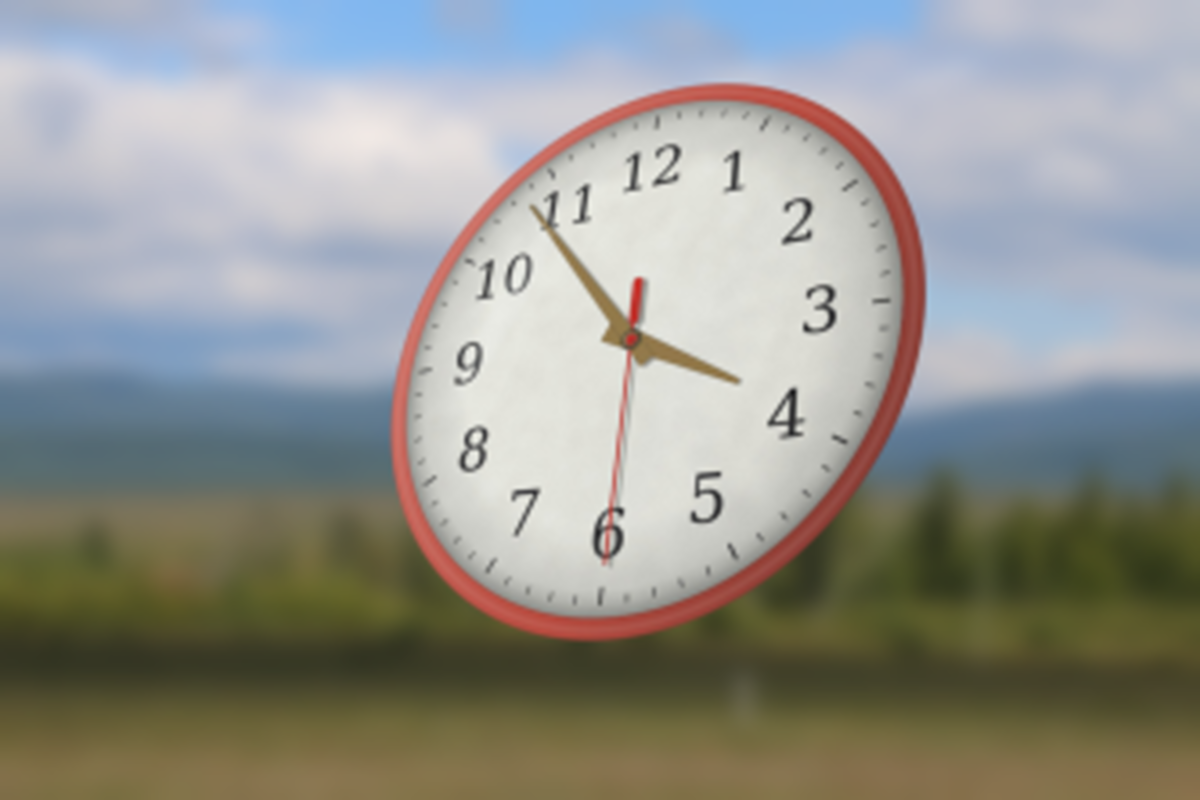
3:53:30
